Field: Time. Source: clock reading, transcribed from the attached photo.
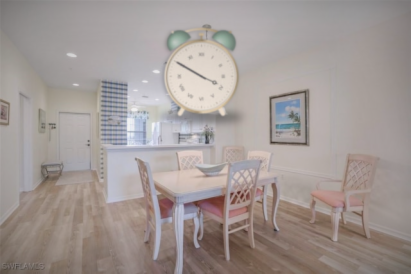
3:50
